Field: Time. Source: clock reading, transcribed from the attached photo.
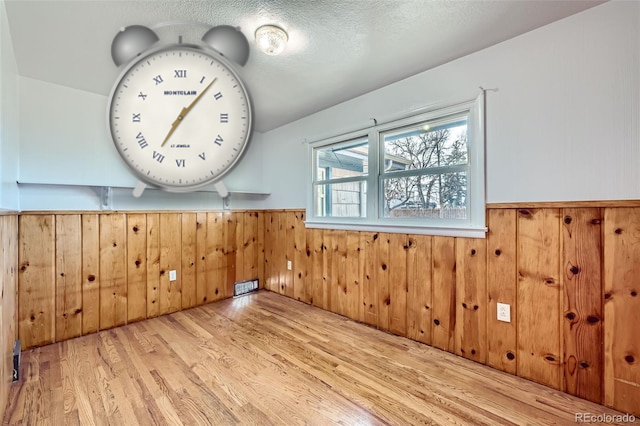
7:07
